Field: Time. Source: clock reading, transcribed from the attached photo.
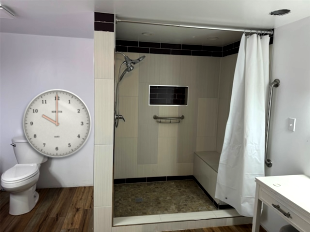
10:00
